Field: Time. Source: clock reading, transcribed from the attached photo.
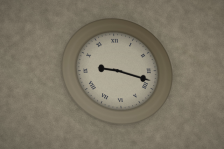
9:18
